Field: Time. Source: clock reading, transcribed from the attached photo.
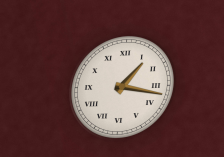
1:17
